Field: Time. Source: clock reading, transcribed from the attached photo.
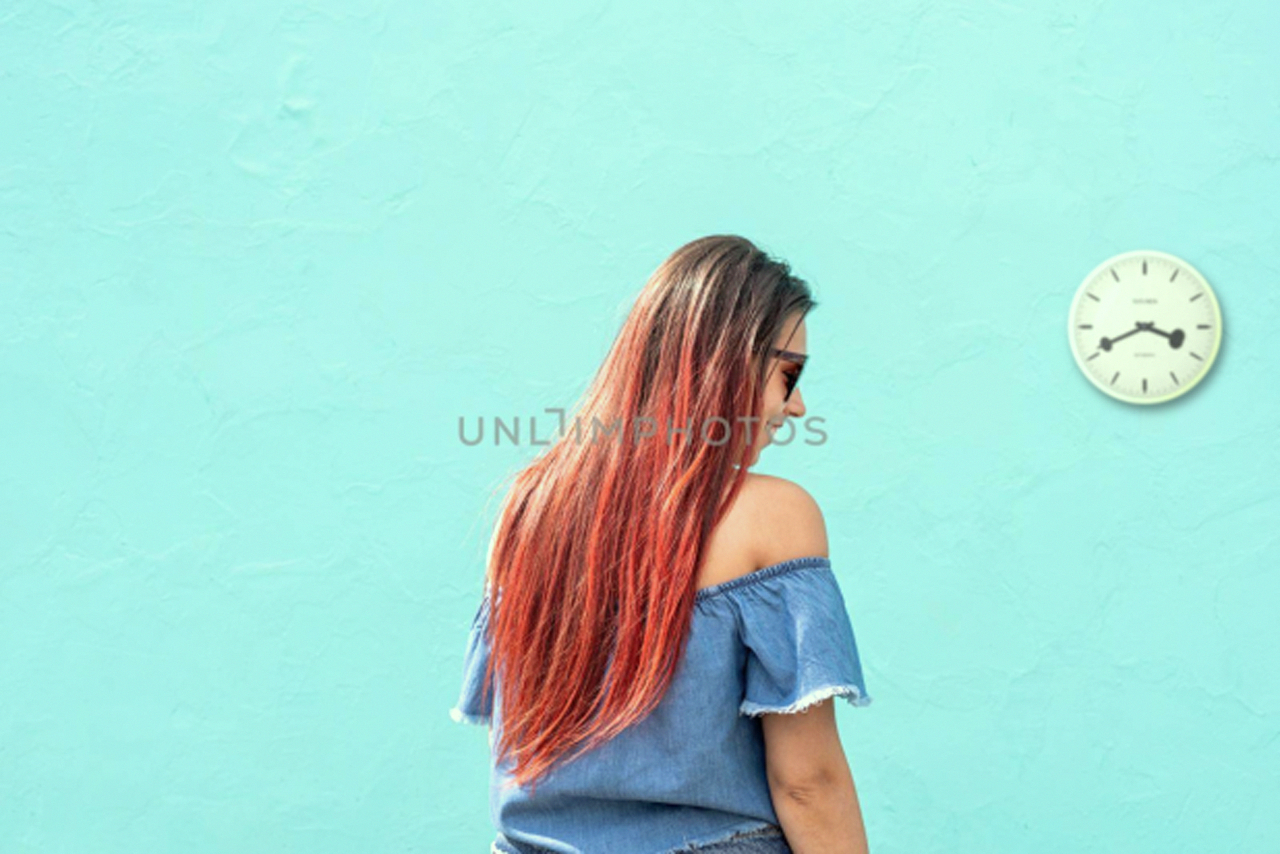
3:41
